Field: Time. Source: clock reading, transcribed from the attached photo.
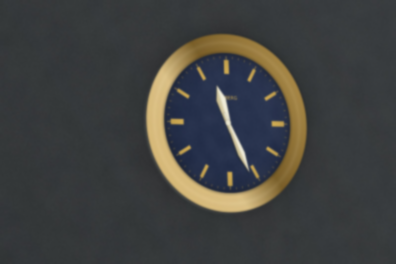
11:26
